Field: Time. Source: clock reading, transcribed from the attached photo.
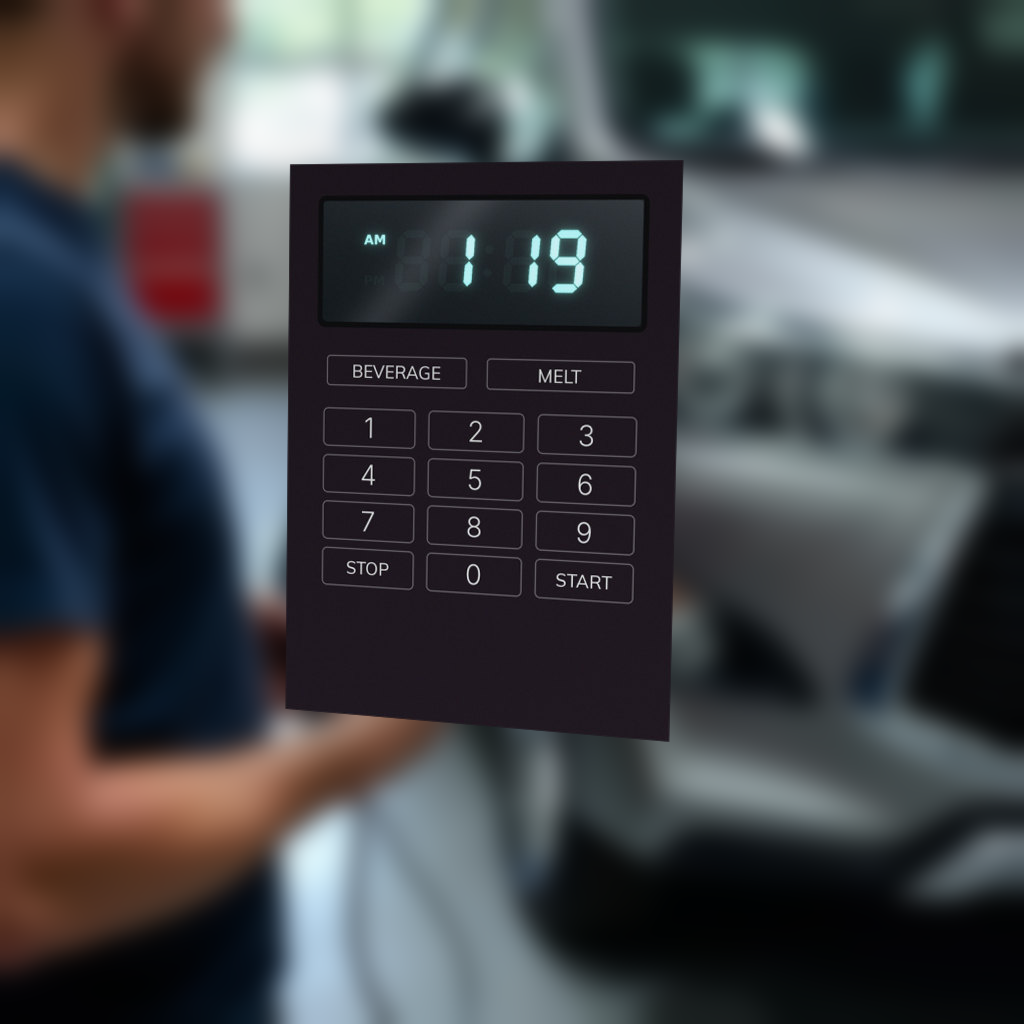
1:19
